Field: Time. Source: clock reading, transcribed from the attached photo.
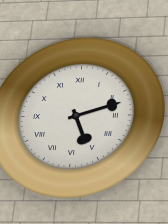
5:12
